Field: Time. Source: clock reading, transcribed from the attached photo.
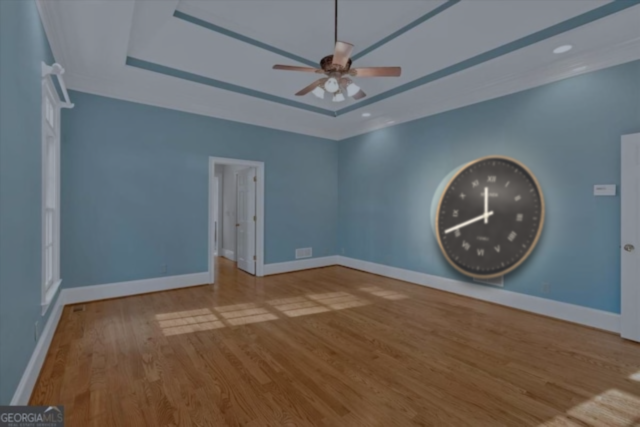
11:41
